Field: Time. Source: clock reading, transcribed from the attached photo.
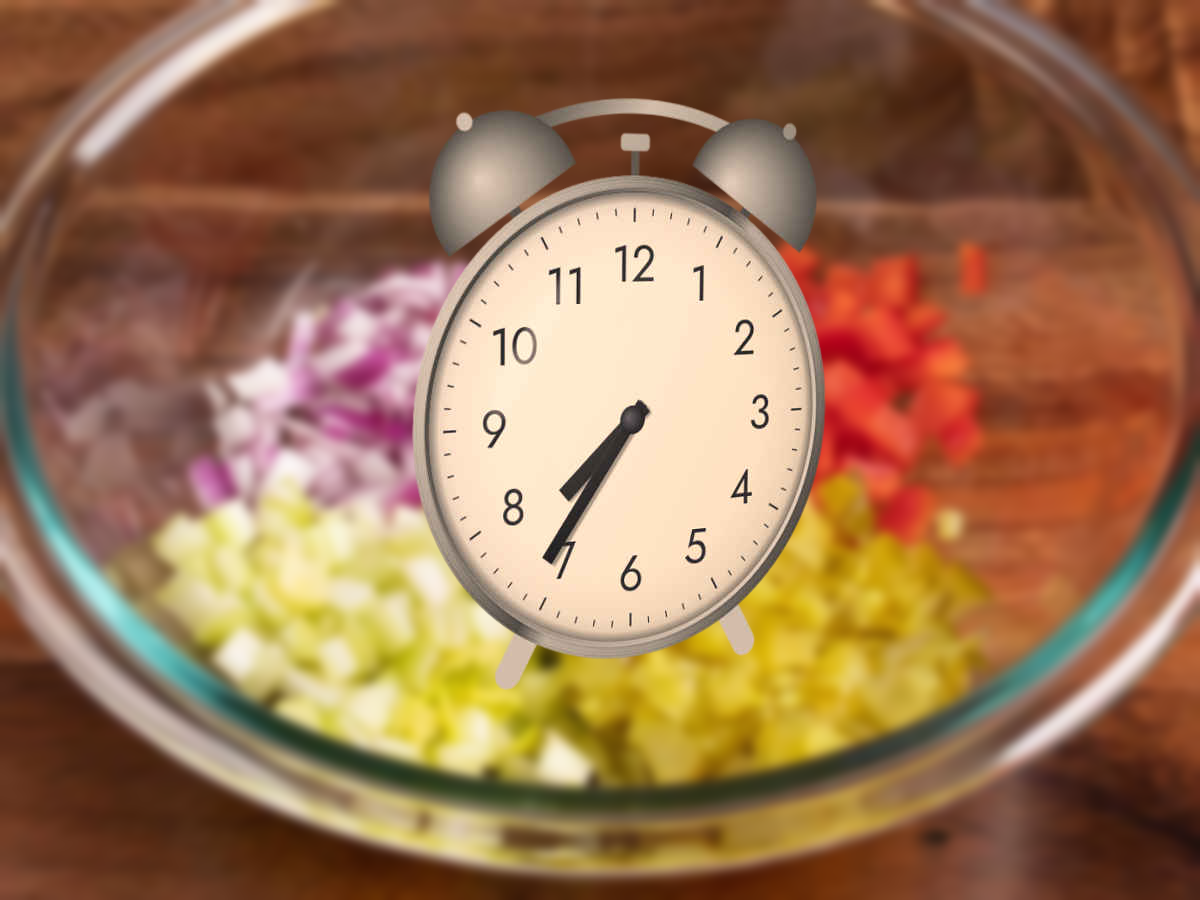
7:36
